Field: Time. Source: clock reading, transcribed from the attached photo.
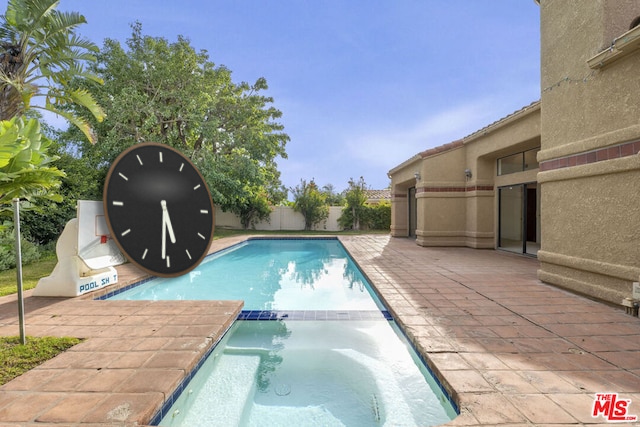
5:31
